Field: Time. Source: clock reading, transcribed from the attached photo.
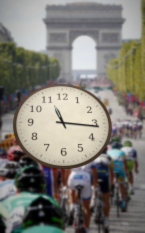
11:16
